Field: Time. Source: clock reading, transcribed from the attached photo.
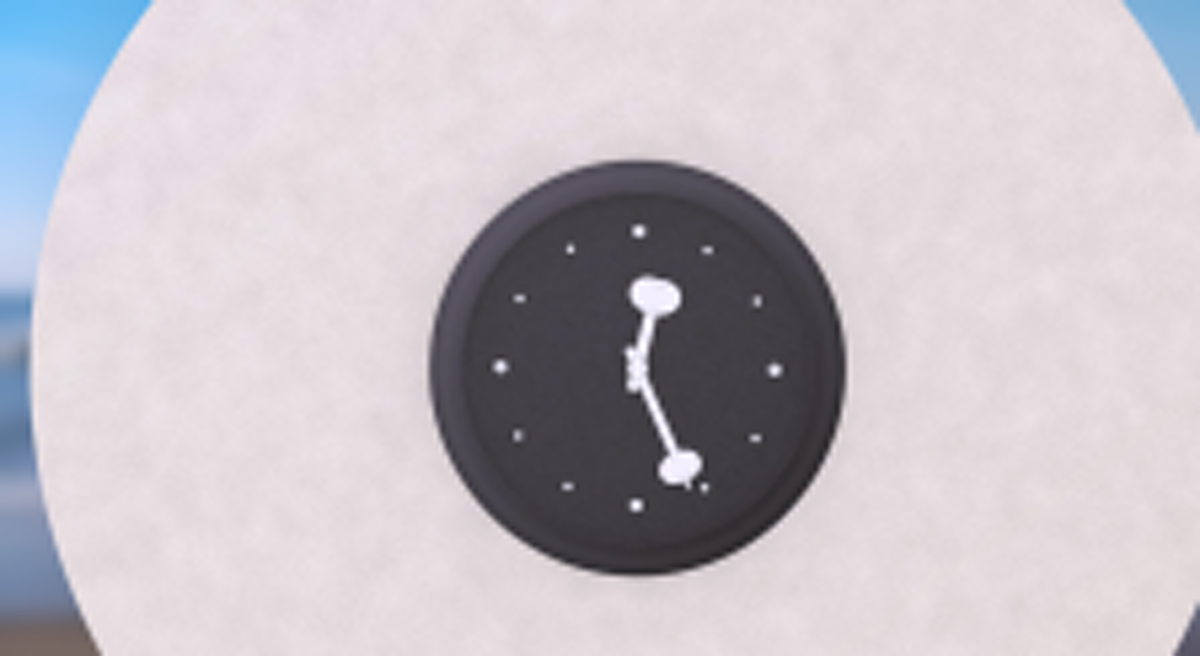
12:26
